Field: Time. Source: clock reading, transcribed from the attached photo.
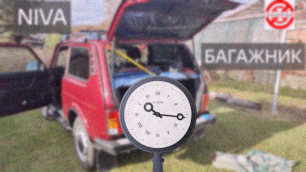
10:16
